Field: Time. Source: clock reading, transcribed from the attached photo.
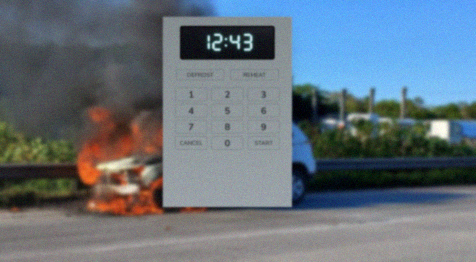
12:43
